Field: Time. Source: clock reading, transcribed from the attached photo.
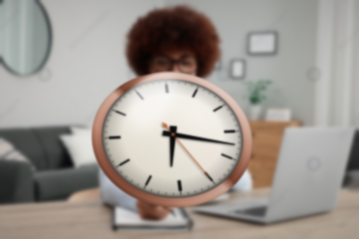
6:17:25
